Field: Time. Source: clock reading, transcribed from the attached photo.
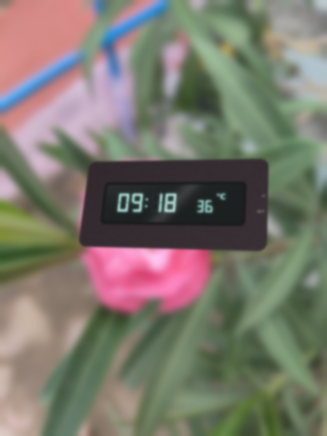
9:18
